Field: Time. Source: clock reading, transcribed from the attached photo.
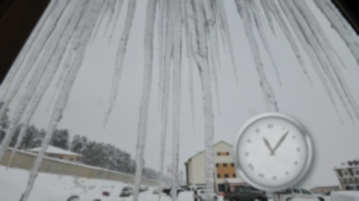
11:07
